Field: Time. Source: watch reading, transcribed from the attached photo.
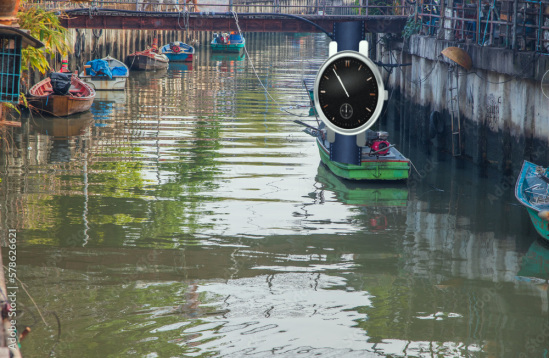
10:54
